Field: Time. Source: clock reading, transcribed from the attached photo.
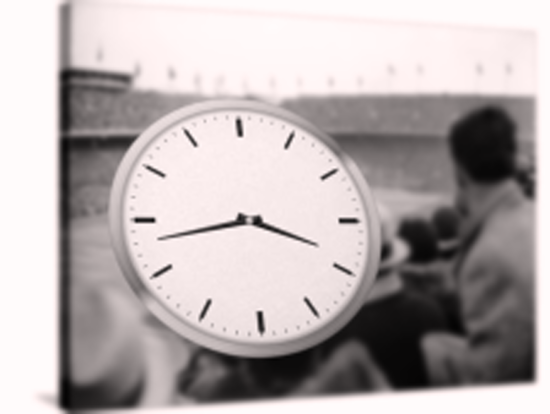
3:43
